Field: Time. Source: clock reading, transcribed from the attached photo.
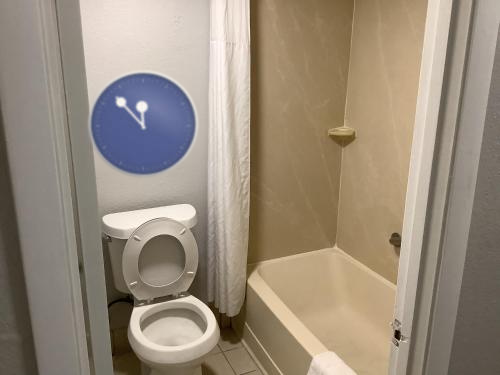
11:53
